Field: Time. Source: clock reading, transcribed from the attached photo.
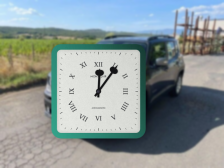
12:06
